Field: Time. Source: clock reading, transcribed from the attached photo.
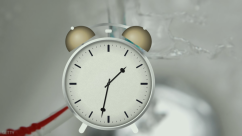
1:32
